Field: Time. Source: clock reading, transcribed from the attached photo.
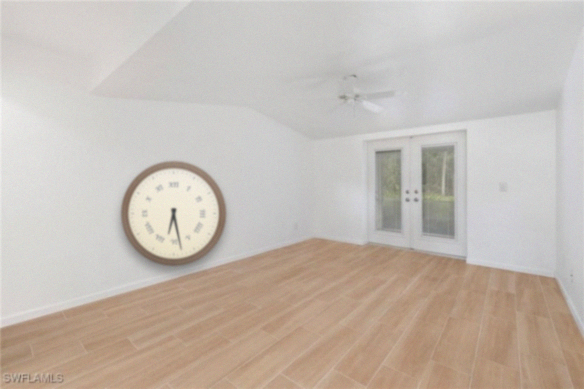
6:28
